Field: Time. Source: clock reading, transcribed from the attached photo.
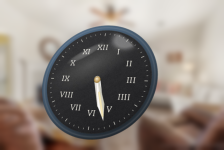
5:27
